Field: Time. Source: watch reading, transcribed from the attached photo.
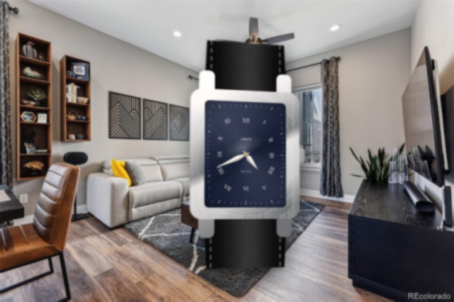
4:41
